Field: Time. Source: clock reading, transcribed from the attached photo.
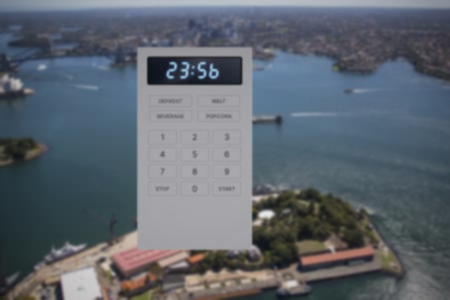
23:56
